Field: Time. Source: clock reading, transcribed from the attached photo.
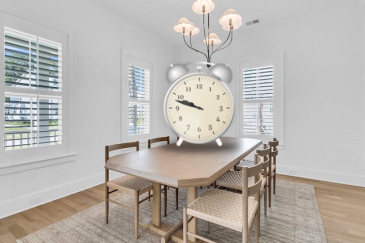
9:48
